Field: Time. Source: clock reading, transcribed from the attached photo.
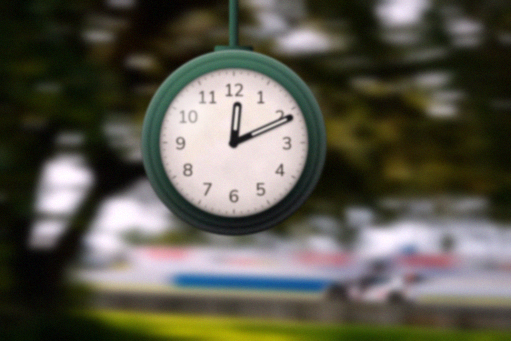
12:11
